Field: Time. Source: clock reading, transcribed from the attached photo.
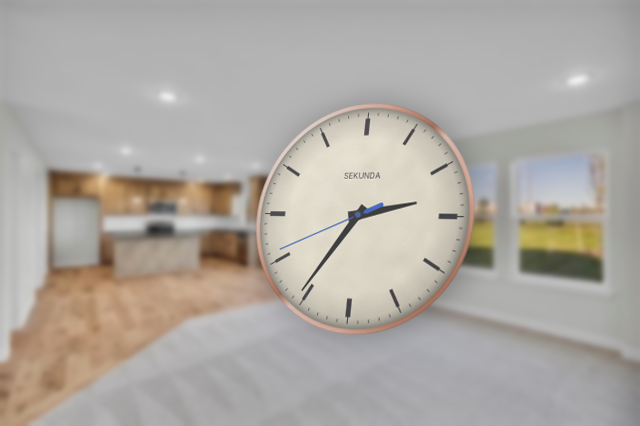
2:35:41
